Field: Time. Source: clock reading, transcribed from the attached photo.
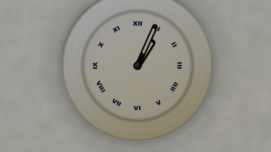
1:04
